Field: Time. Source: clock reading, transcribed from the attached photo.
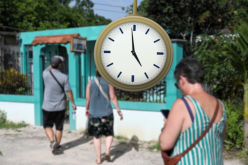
4:59
